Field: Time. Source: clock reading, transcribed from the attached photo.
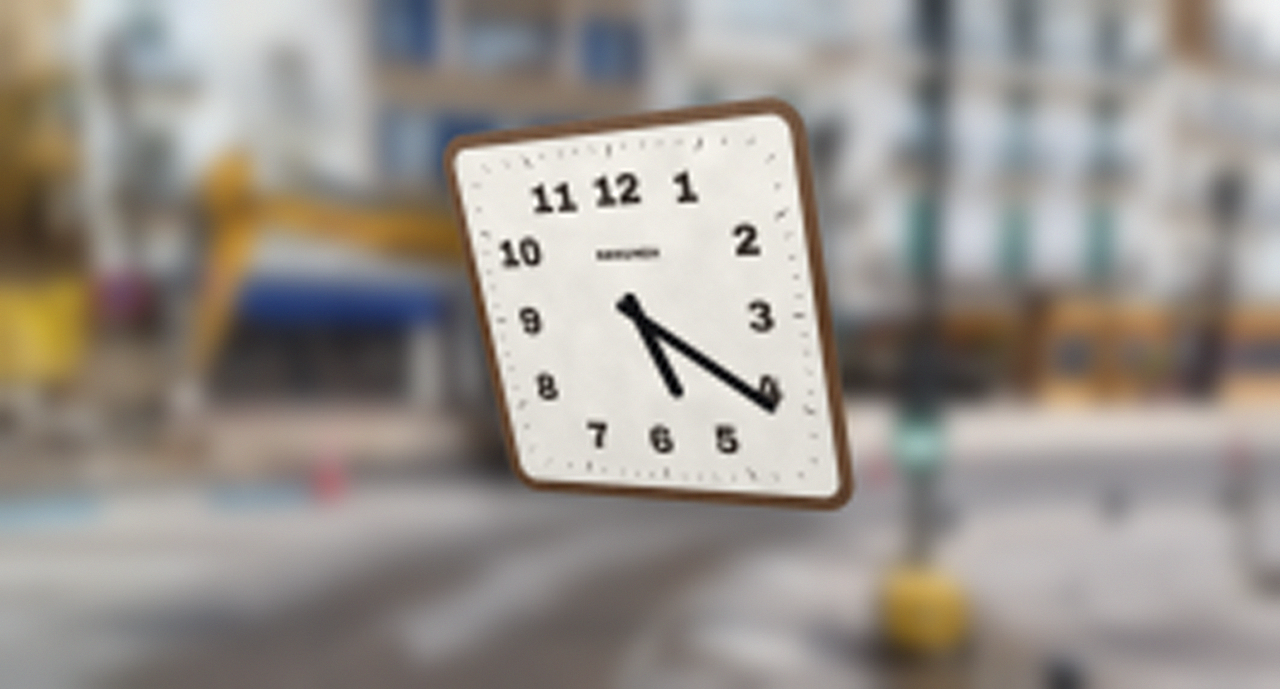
5:21
